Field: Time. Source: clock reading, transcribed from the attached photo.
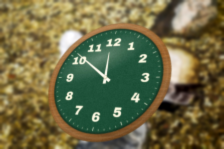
11:51
